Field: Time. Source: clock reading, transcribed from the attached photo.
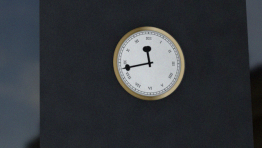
11:43
